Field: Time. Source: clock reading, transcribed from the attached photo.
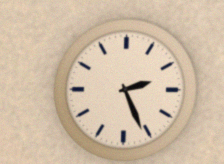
2:26
